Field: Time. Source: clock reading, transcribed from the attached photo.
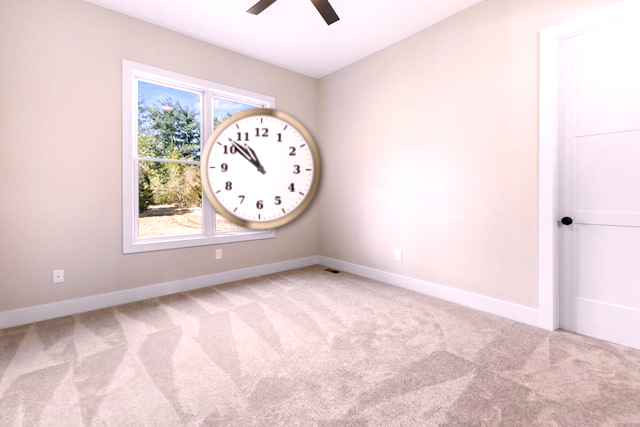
10:52
